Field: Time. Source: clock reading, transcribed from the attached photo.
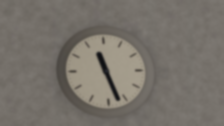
11:27
